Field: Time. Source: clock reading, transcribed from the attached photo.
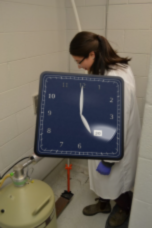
5:00
